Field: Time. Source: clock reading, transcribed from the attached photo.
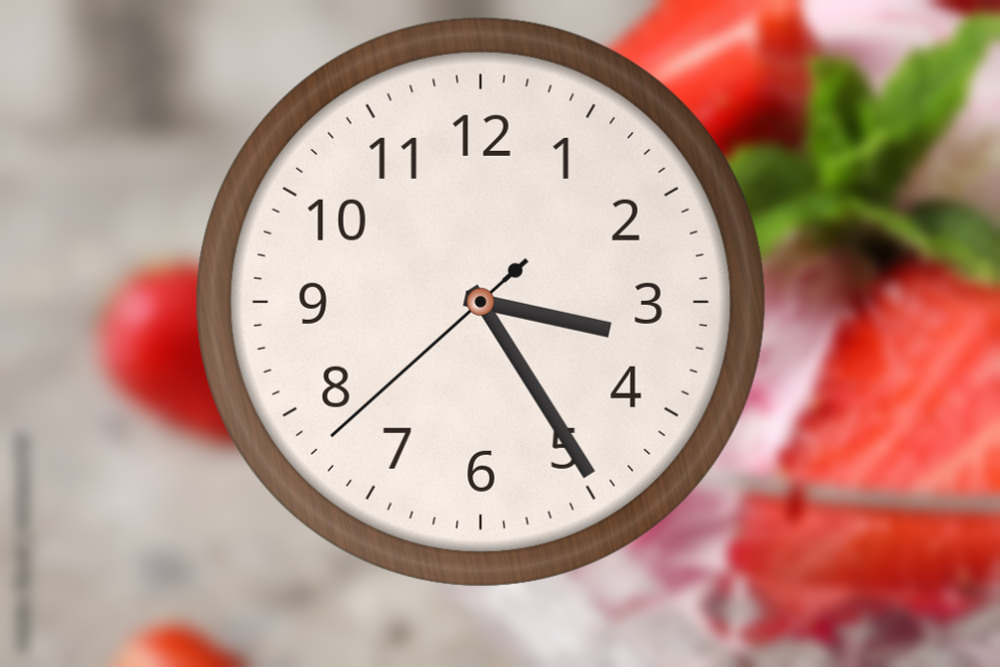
3:24:38
